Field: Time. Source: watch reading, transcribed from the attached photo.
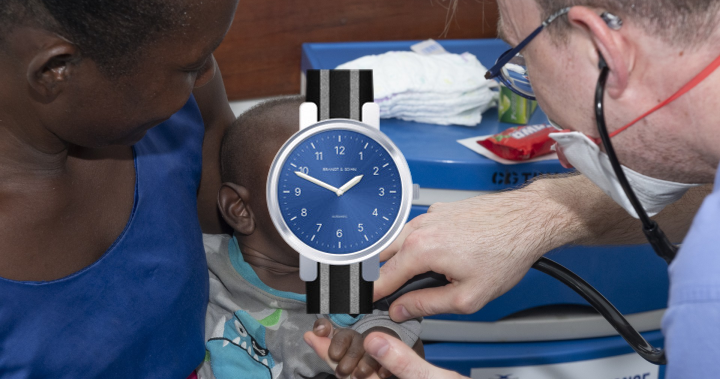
1:49
